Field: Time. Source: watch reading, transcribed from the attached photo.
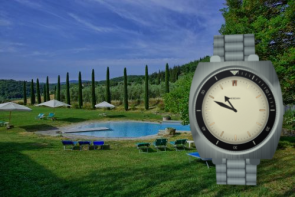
10:49
